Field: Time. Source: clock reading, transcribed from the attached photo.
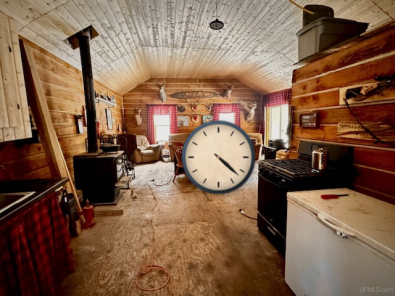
4:22
